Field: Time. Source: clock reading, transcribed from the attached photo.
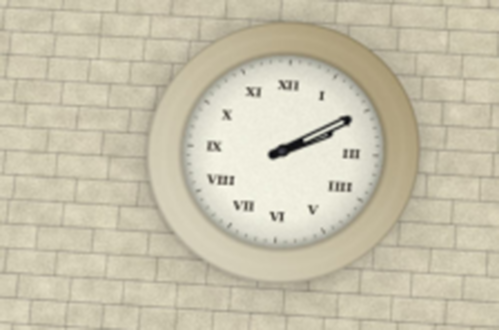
2:10
